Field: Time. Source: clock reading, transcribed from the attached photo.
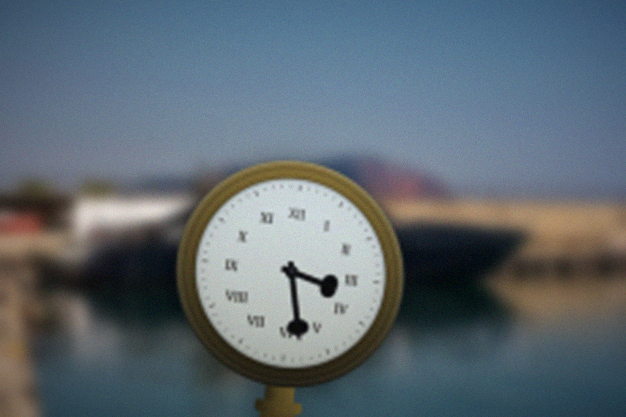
3:28
